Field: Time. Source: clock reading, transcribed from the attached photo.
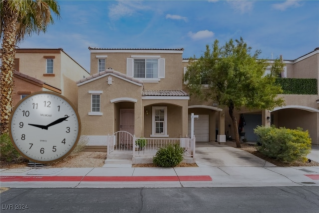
9:10
